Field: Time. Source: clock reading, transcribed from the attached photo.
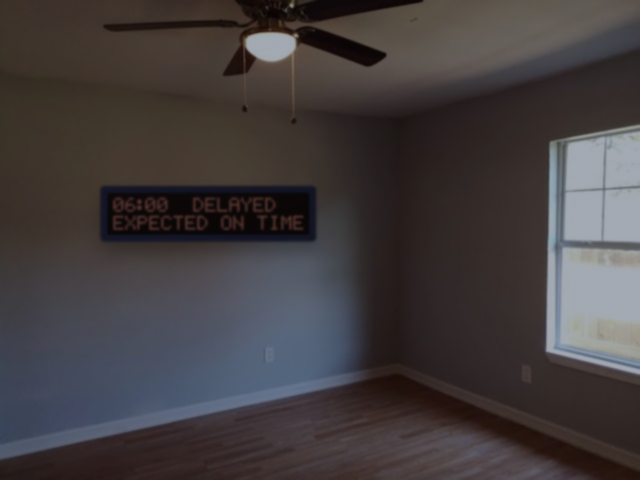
6:00
